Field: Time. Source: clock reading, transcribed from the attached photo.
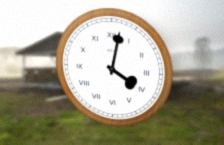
4:02
